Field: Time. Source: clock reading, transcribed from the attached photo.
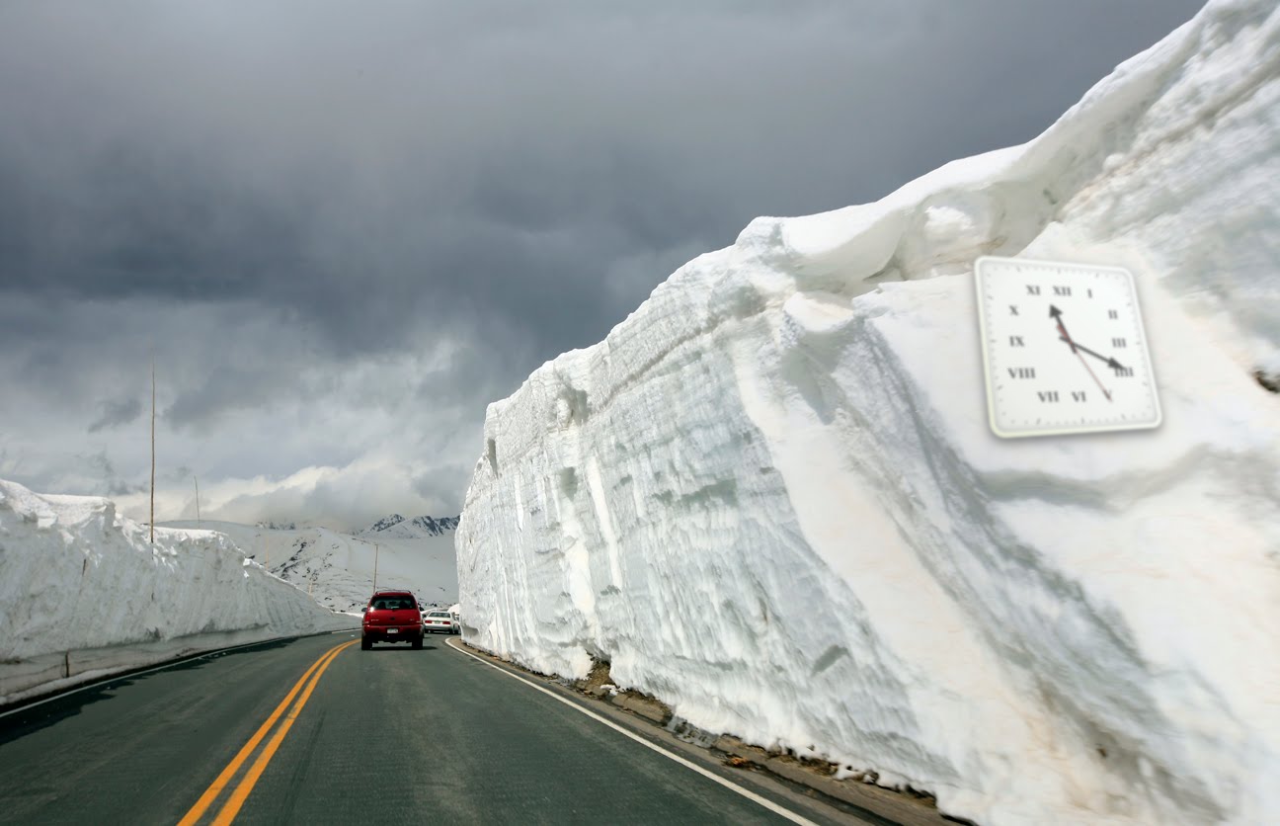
11:19:25
